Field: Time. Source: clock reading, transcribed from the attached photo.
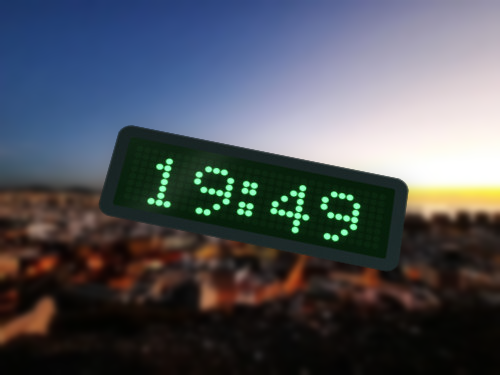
19:49
